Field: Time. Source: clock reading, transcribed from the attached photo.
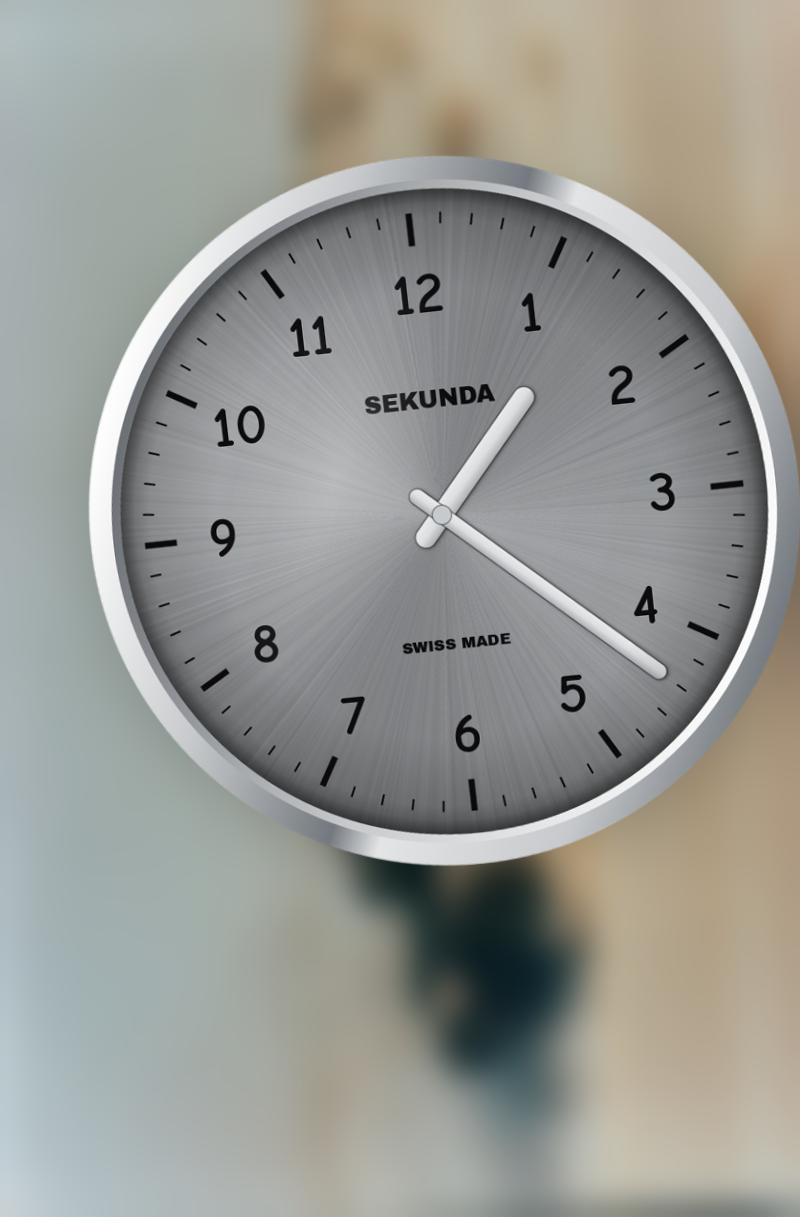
1:22
